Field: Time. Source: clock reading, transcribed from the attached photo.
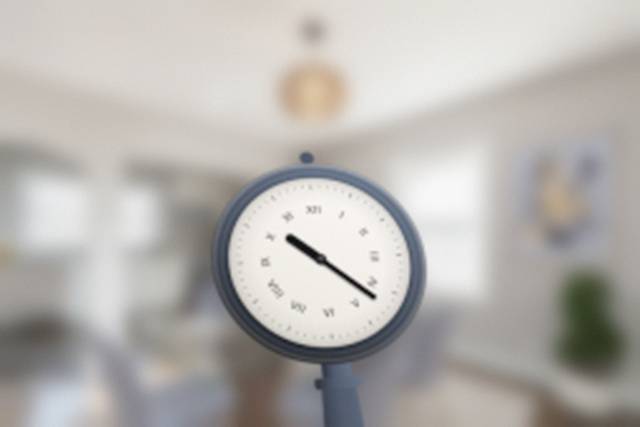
10:22
